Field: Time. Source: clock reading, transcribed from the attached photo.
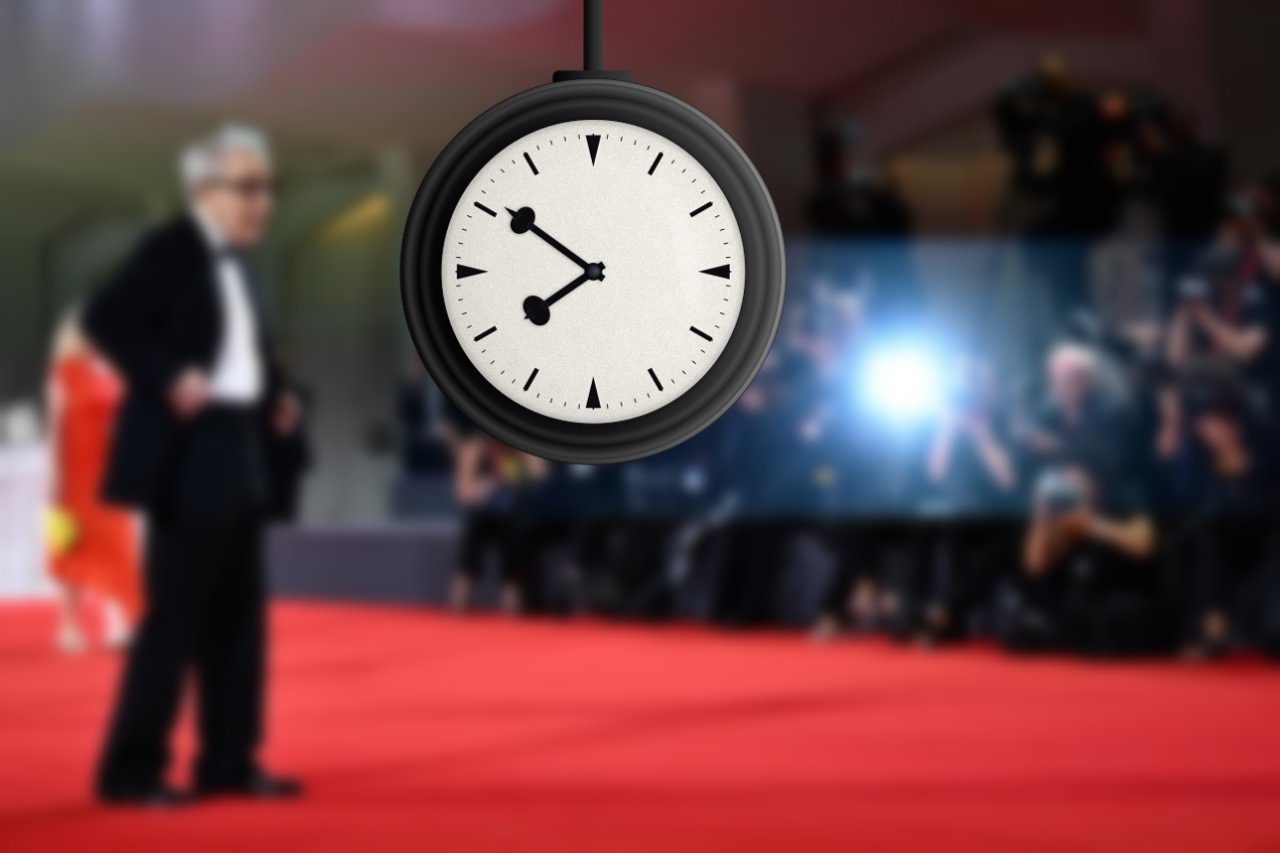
7:51
